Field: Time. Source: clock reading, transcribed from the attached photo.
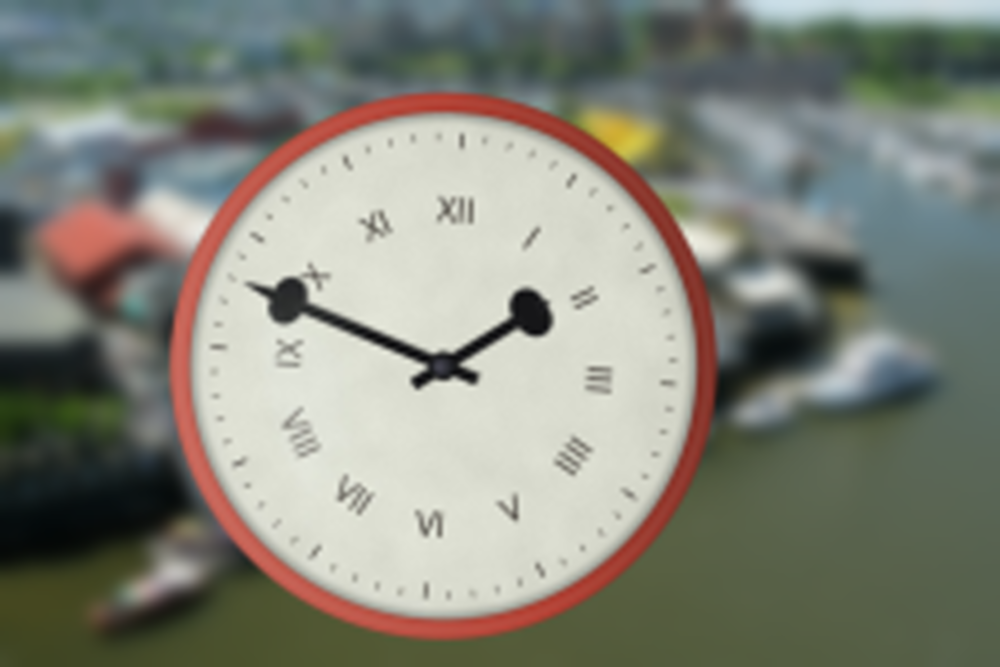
1:48
